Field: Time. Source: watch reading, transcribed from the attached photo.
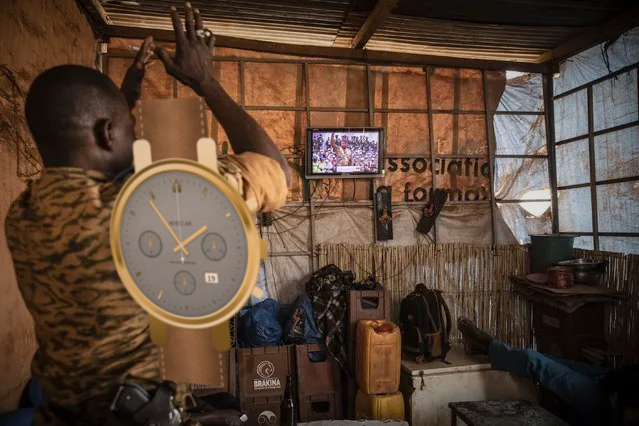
1:54
